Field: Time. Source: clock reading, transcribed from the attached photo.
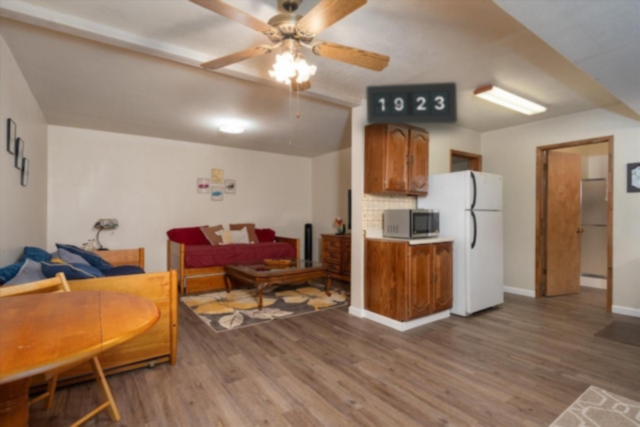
19:23
